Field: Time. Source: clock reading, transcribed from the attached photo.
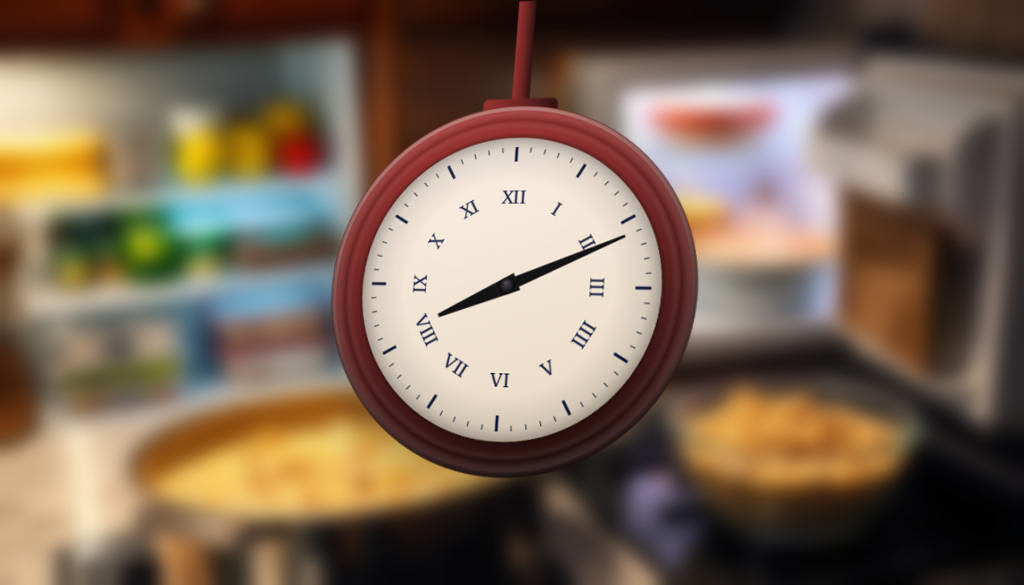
8:11
